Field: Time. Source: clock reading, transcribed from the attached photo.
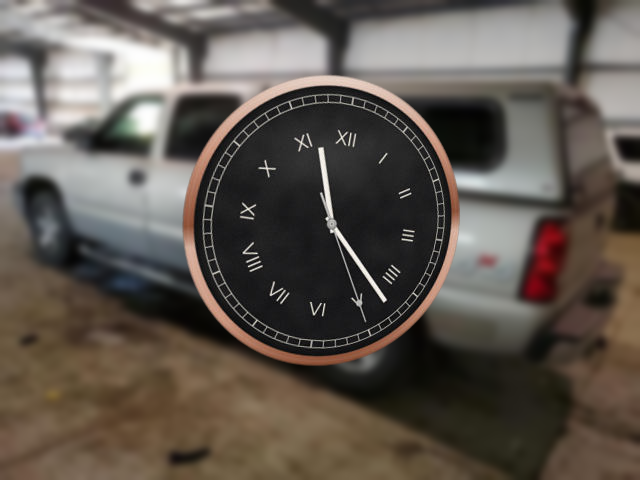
11:22:25
